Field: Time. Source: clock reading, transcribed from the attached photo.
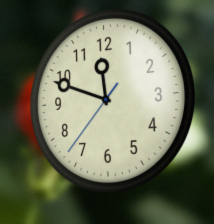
11:48:37
